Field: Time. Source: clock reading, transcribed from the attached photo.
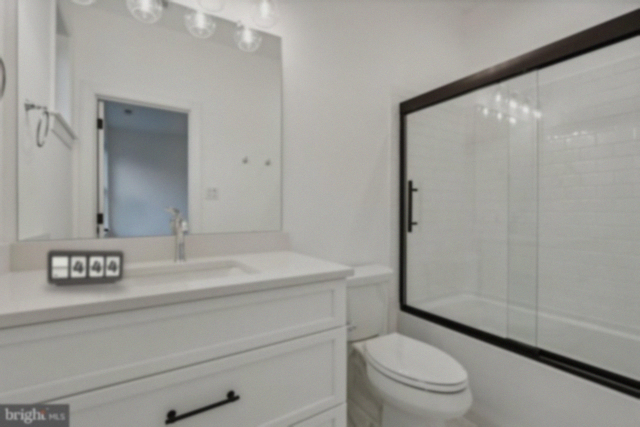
4:44
